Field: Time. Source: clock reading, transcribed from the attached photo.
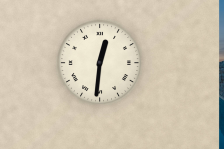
12:31
